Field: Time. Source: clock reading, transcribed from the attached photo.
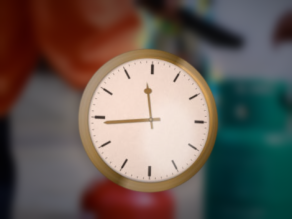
11:44
